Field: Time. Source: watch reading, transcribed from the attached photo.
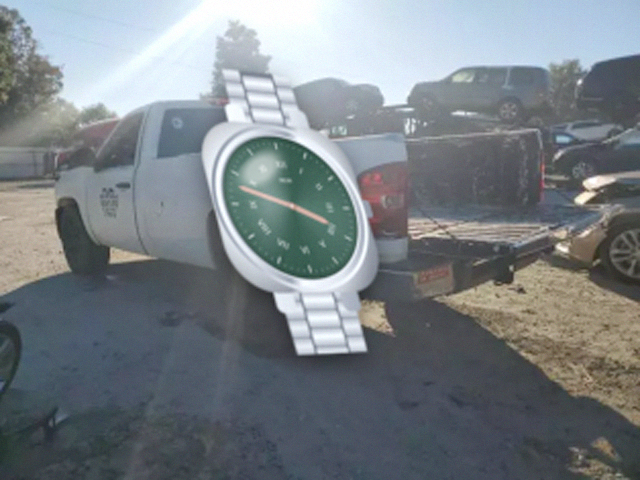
3:48
